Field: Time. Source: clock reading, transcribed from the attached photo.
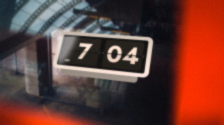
7:04
